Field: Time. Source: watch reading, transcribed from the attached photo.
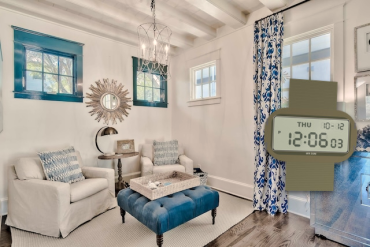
12:06:03
